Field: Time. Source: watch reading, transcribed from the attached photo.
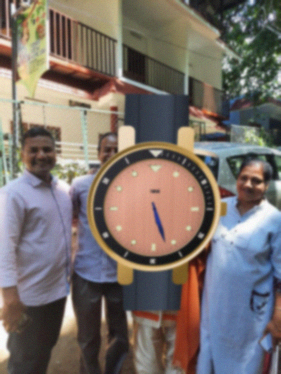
5:27
